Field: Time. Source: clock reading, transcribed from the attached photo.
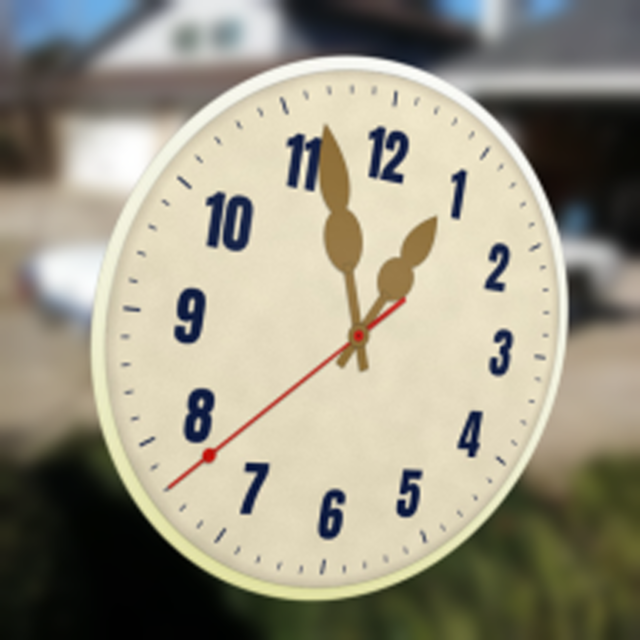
12:56:38
